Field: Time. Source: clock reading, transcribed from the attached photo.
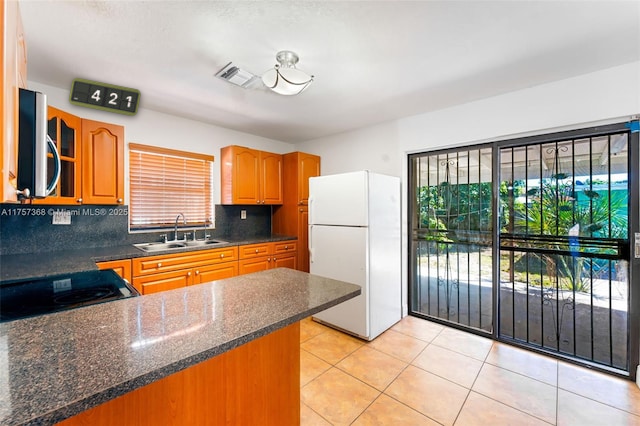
4:21
